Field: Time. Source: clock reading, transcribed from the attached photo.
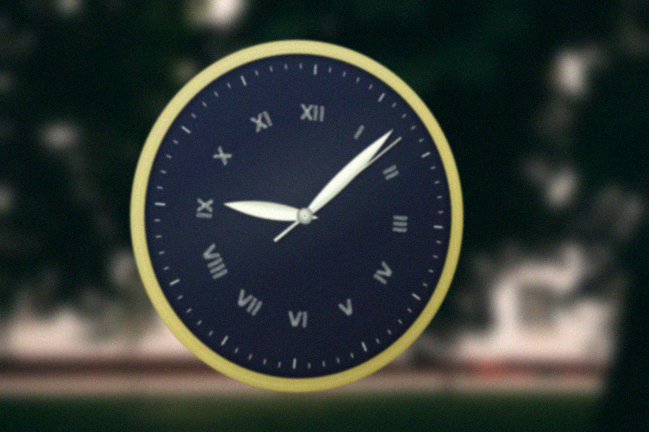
9:07:08
